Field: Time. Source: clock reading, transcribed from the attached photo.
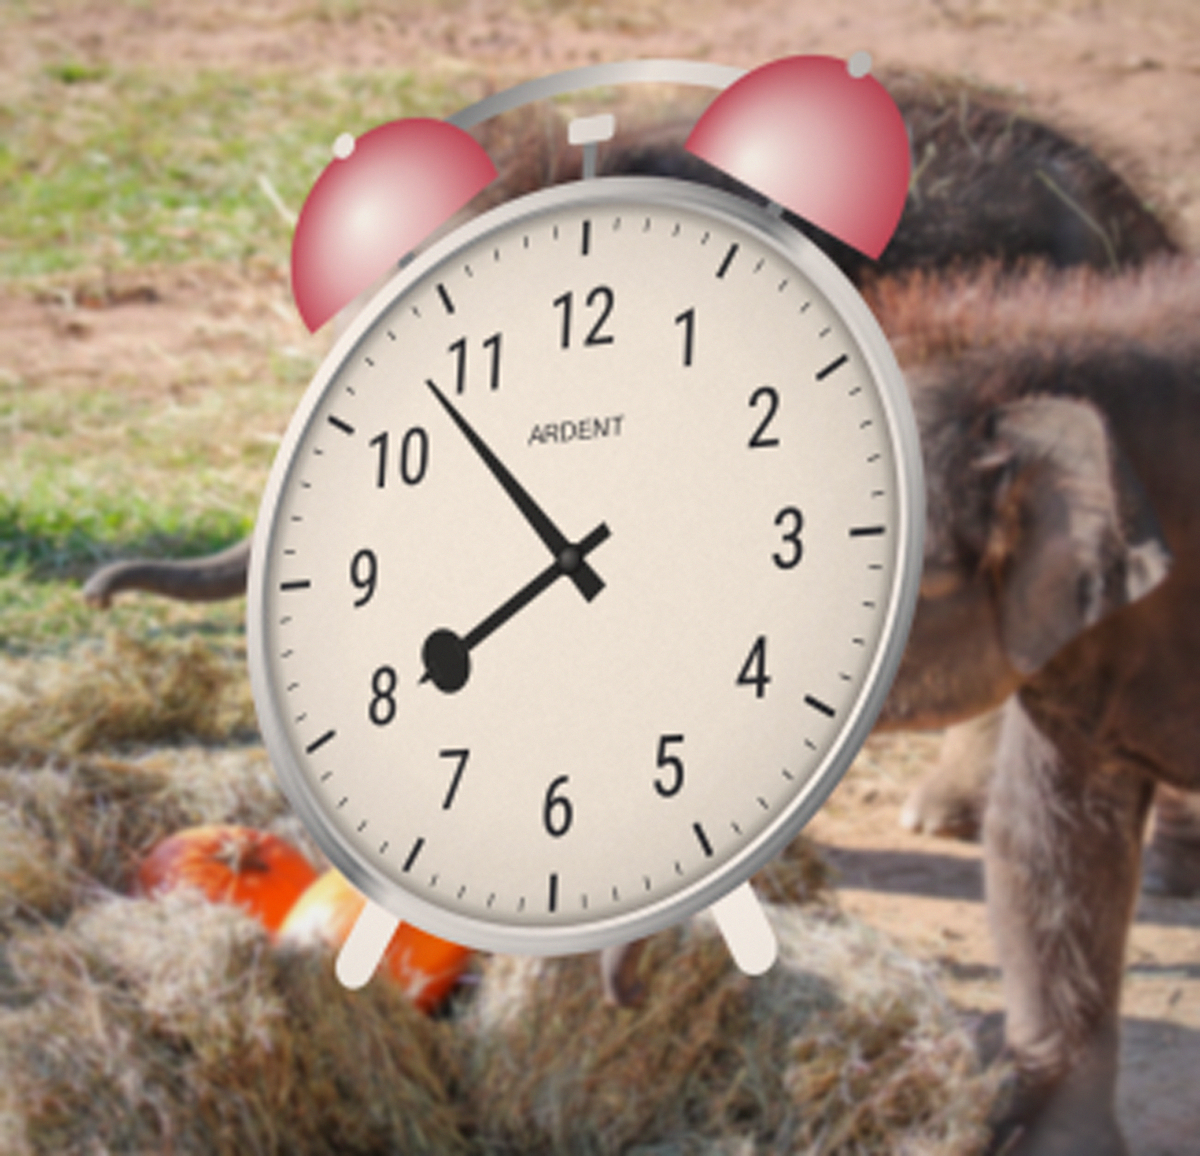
7:53
